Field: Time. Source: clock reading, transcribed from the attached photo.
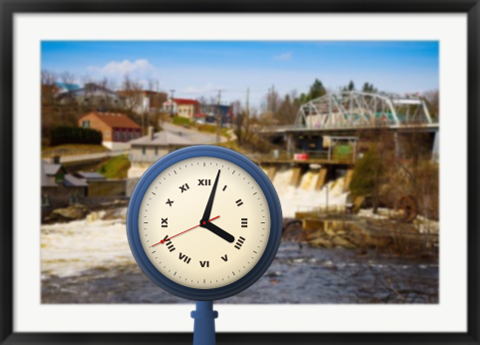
4:02:41
